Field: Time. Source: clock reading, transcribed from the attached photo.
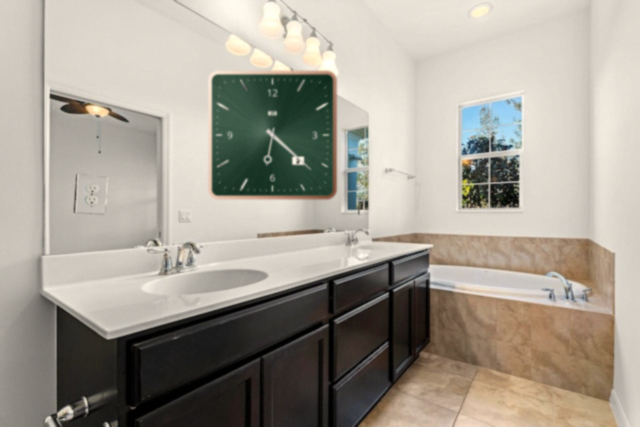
6:22
